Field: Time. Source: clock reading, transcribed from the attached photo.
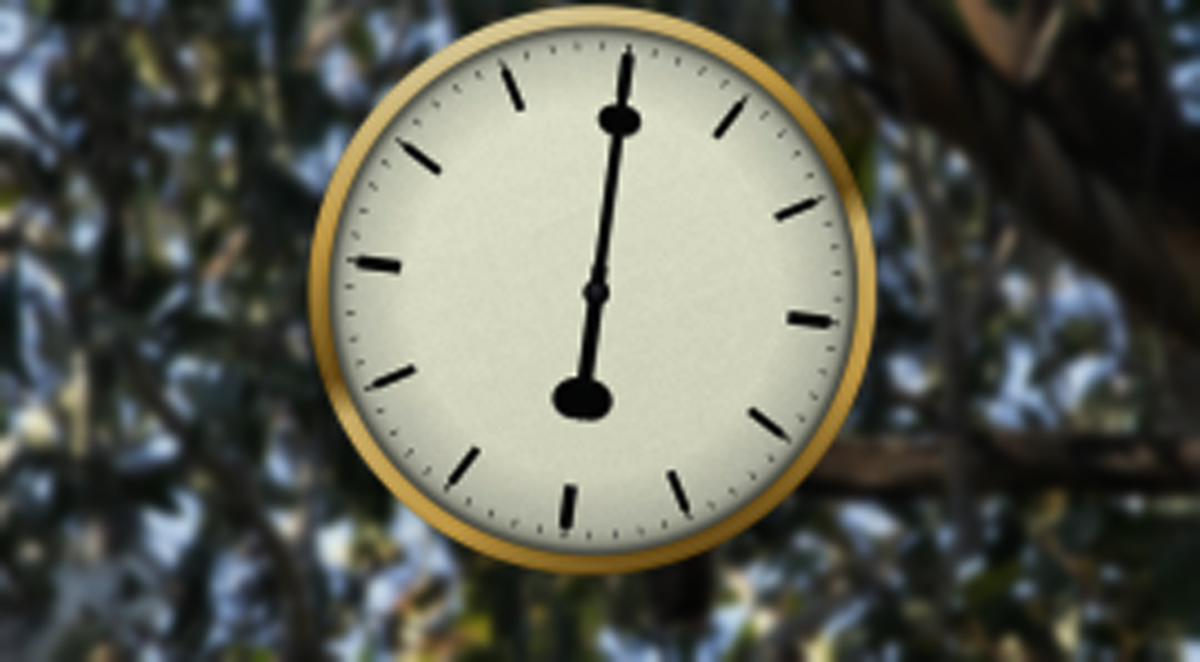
6:00
